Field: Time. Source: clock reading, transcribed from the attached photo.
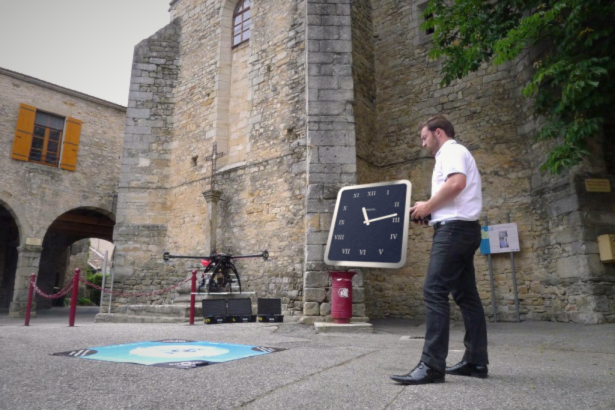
11:13
